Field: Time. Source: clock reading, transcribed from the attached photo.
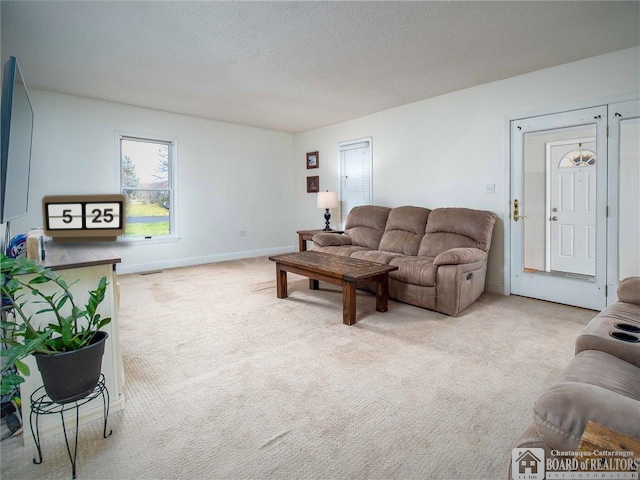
5:25
